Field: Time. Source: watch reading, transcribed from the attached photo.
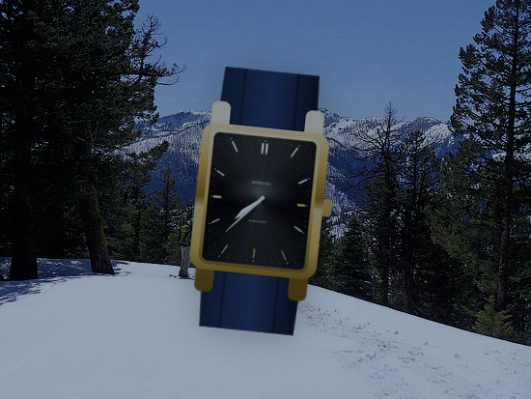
7:37
